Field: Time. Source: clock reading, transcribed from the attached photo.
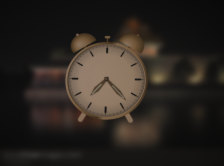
7:23
